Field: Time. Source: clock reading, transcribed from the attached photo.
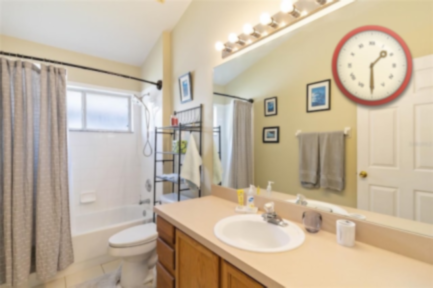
1:30
